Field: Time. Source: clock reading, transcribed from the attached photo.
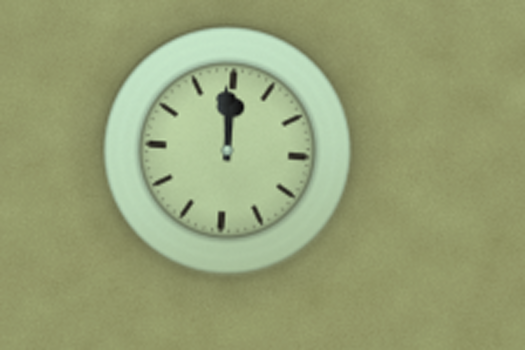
11:59
